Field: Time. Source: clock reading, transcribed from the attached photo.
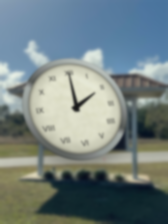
2:00
